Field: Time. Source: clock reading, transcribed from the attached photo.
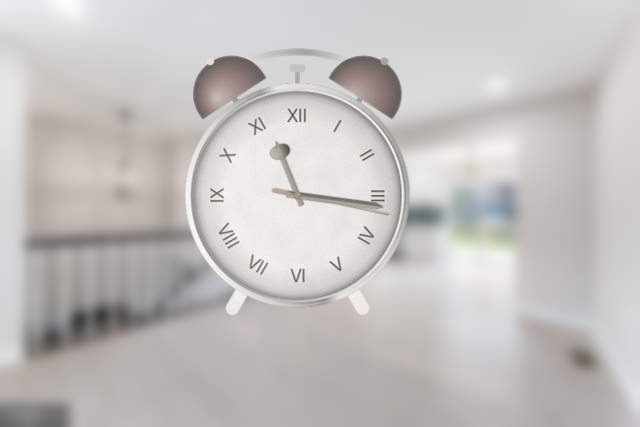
11:16:17
